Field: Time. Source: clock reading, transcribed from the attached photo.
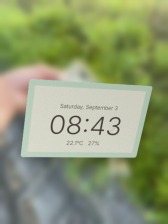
8:43
